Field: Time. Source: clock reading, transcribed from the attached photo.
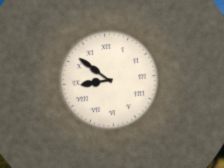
8:52
